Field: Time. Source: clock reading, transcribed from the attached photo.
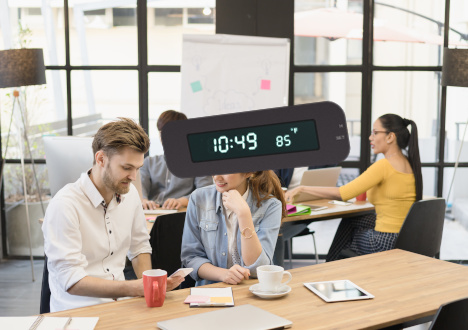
10:49
